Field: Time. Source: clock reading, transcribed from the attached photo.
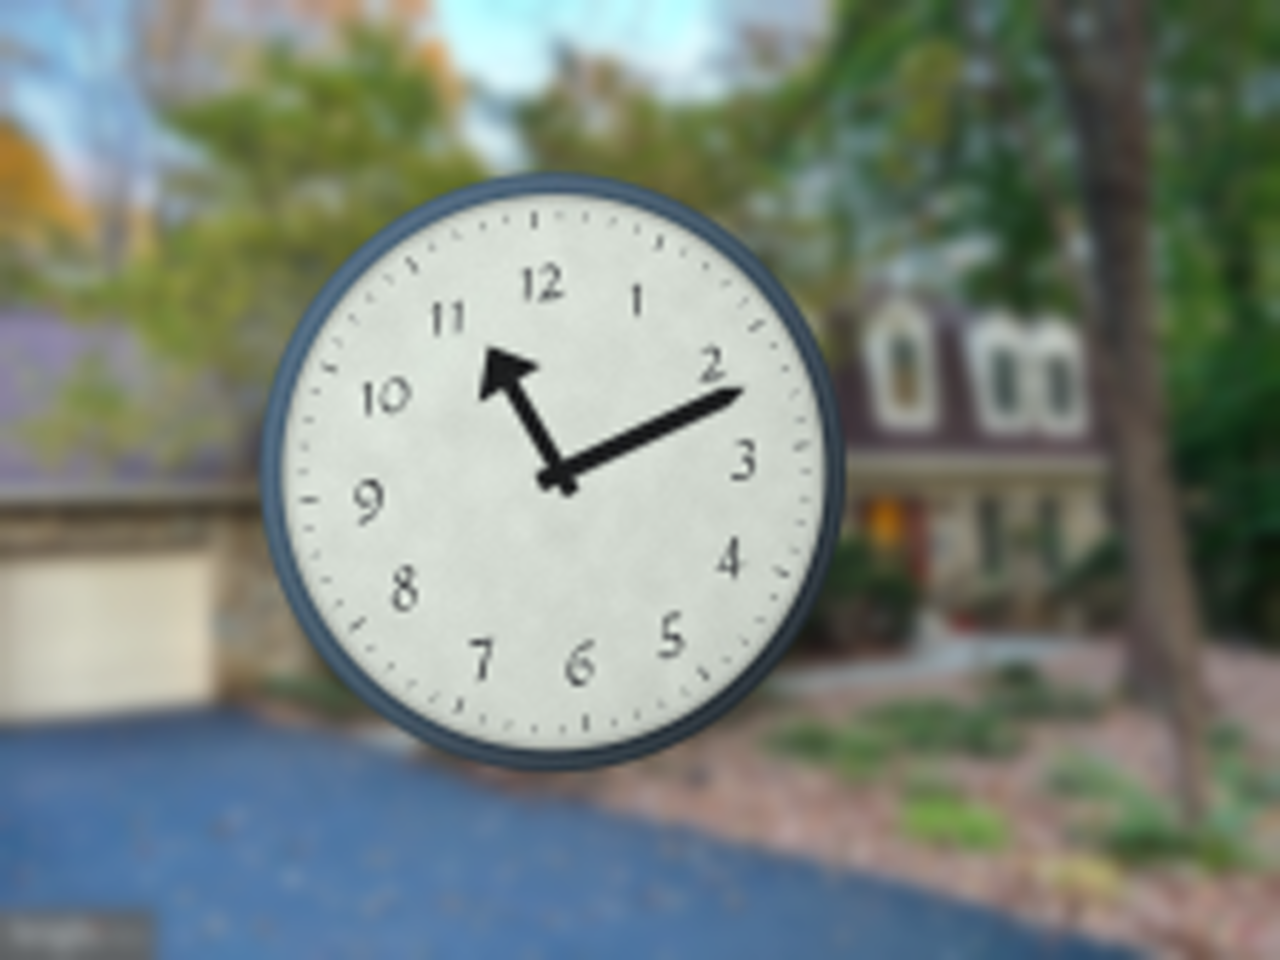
11:12
